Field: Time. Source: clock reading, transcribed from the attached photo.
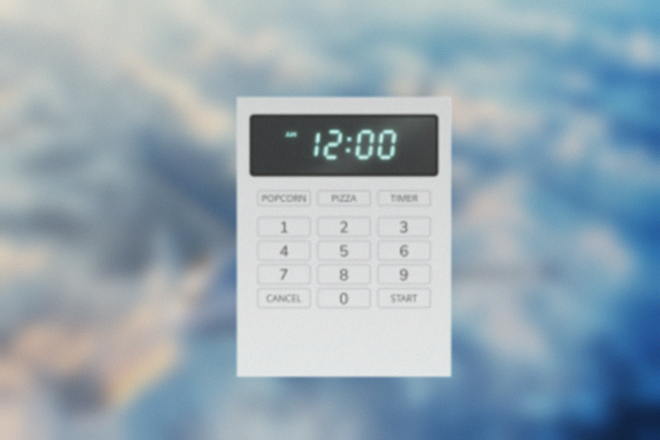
12:00
